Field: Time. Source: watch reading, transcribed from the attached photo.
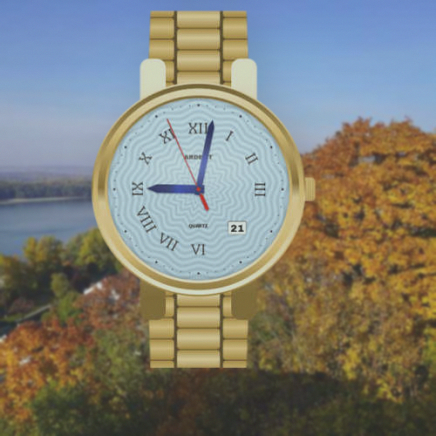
9:01:56
